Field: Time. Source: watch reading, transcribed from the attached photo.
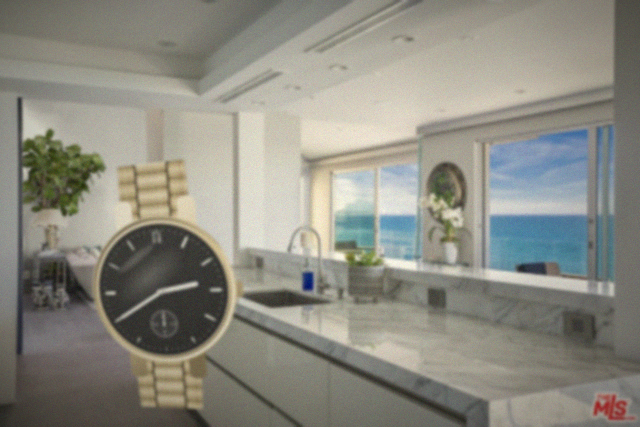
2:40
